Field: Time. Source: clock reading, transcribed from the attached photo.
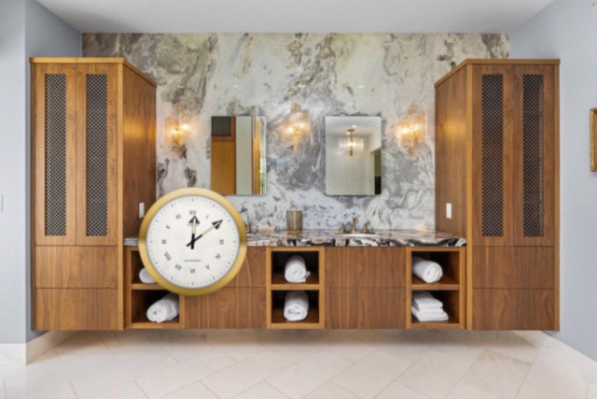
12:09
